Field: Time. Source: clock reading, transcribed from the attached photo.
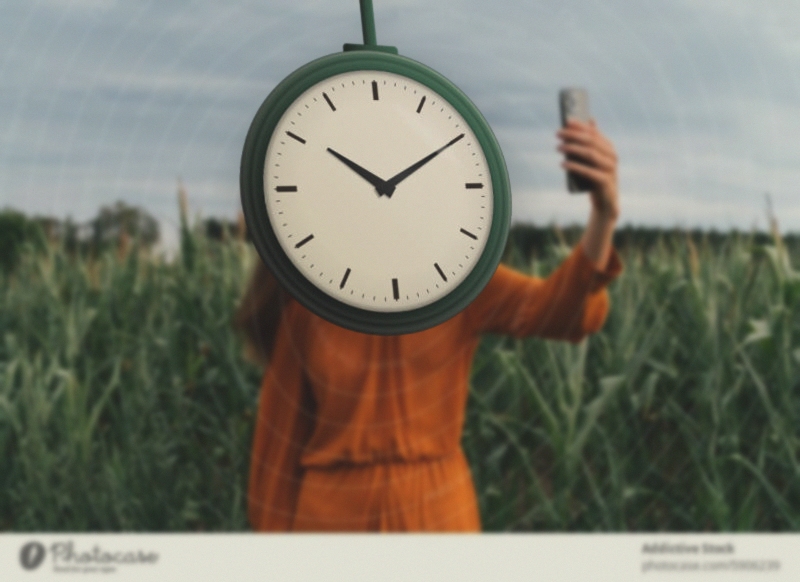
10:10
